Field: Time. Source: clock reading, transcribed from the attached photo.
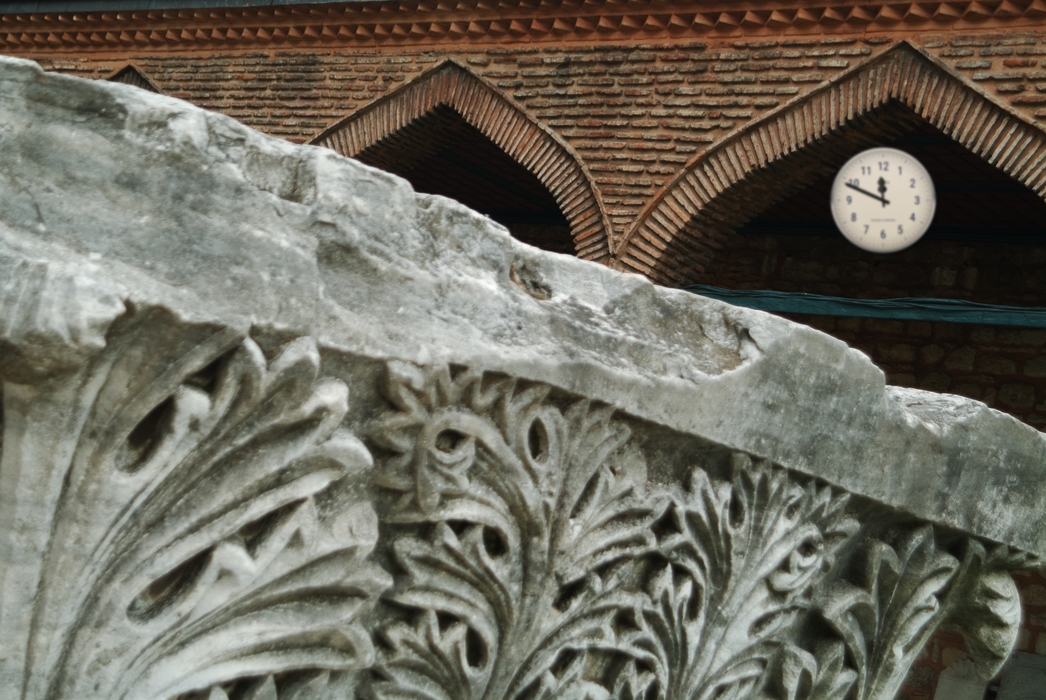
11:49
